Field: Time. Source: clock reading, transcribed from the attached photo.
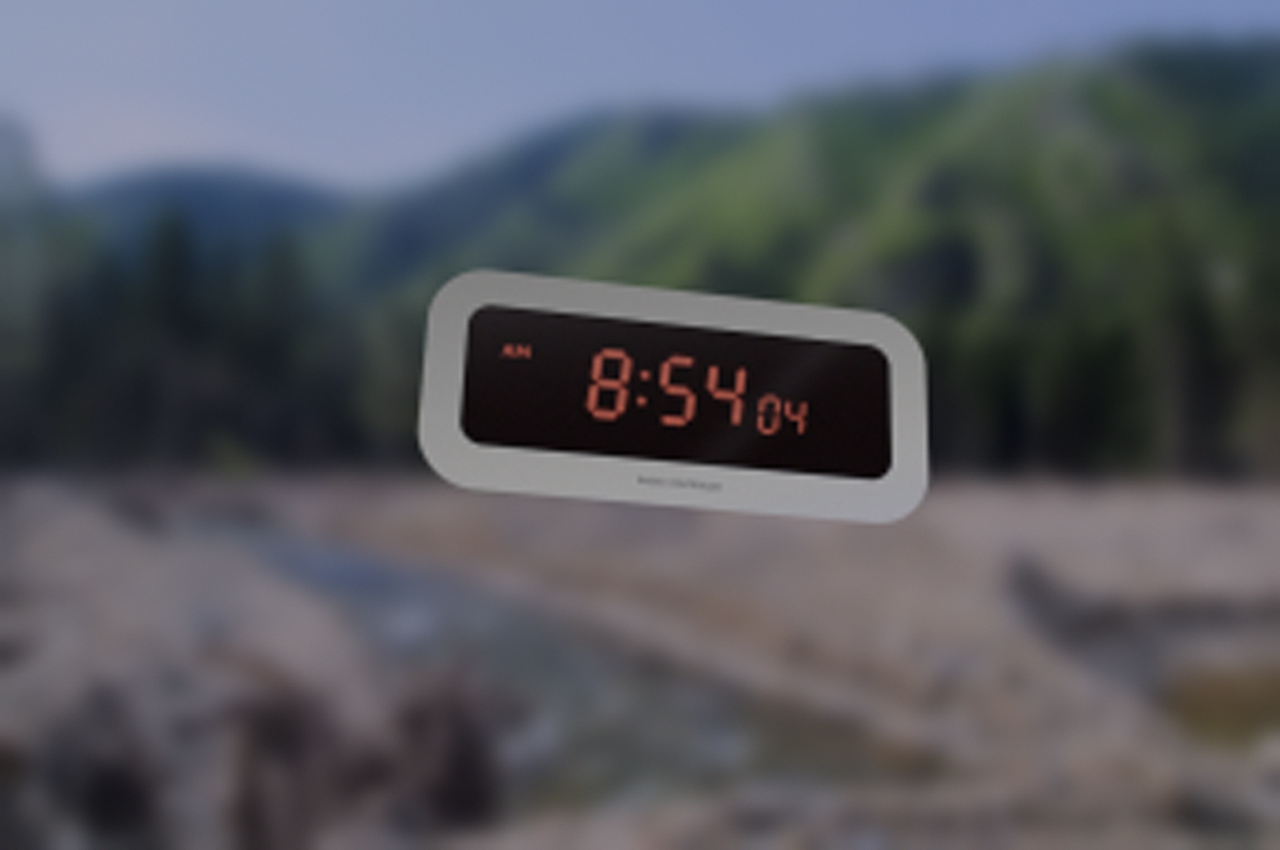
8:54:04
